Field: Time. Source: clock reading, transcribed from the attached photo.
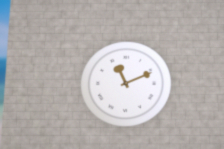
11:11
